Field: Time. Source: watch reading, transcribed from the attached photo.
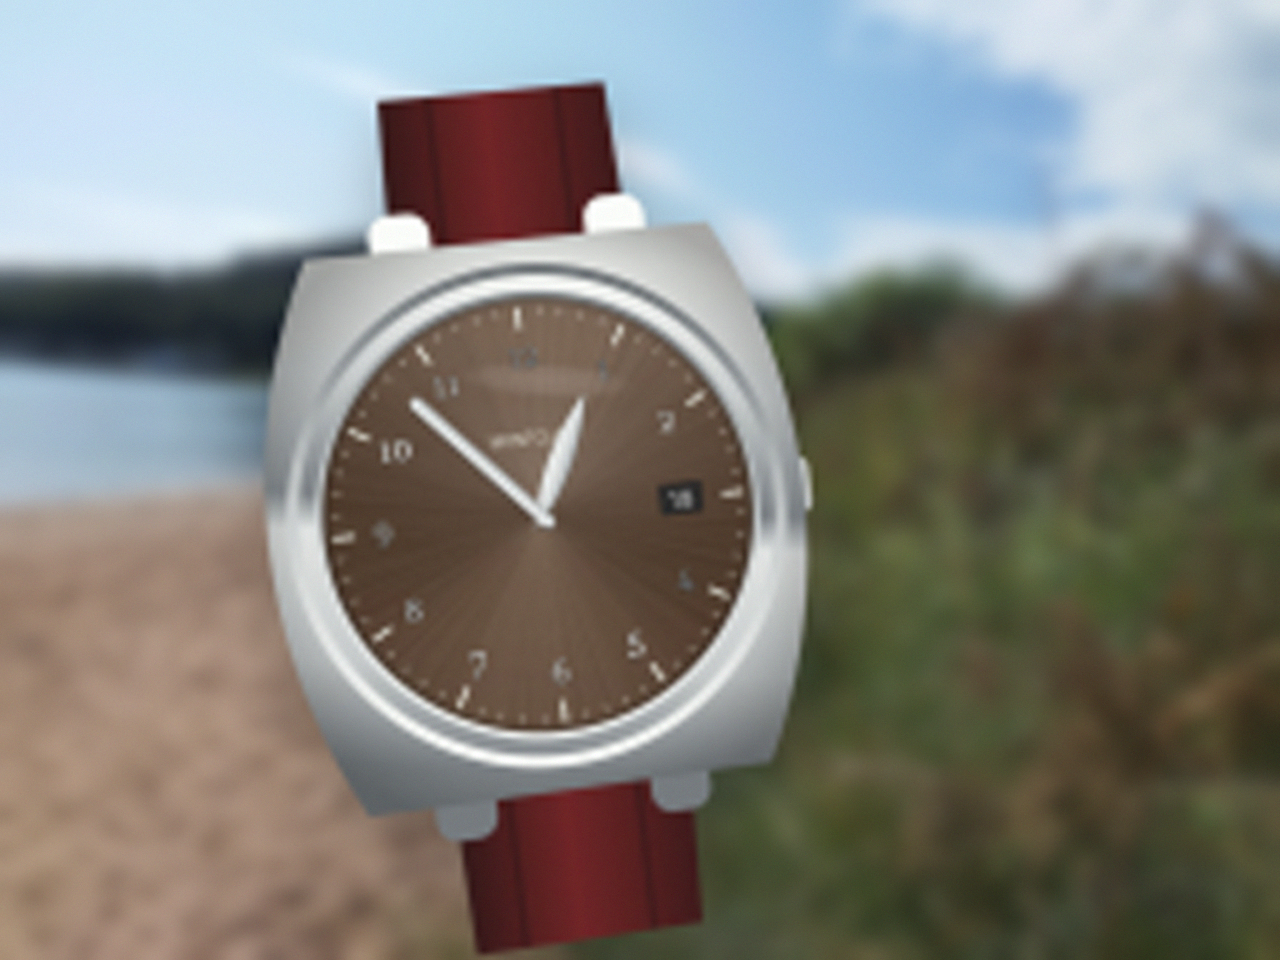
12:53
